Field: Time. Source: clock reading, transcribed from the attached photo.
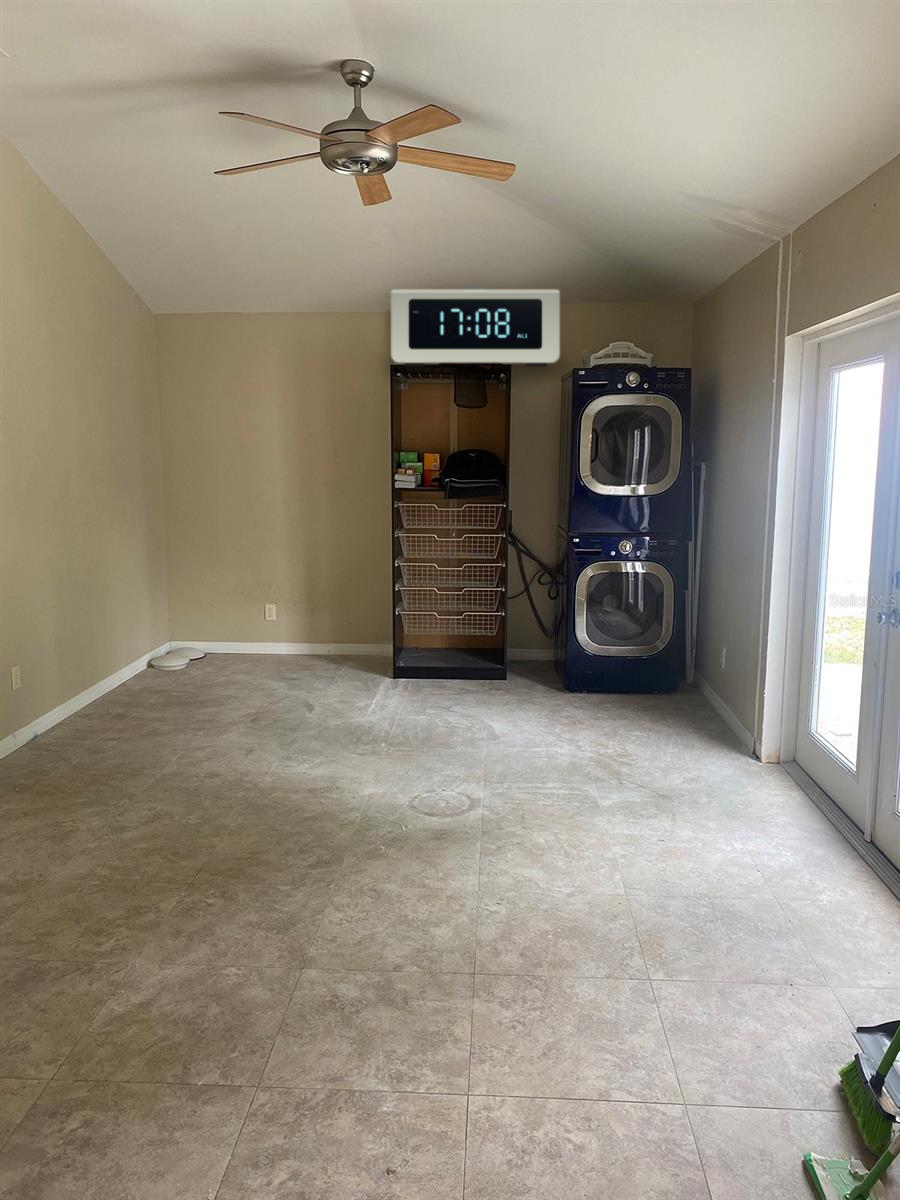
17:08
